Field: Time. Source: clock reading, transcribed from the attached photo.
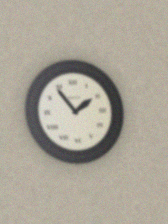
1:54
